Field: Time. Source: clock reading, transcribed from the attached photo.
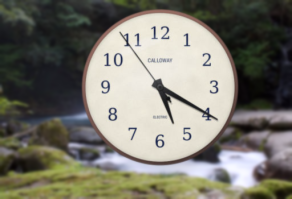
5:19:54
